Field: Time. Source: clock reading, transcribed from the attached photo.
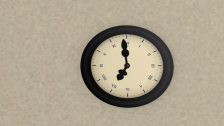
6:59
